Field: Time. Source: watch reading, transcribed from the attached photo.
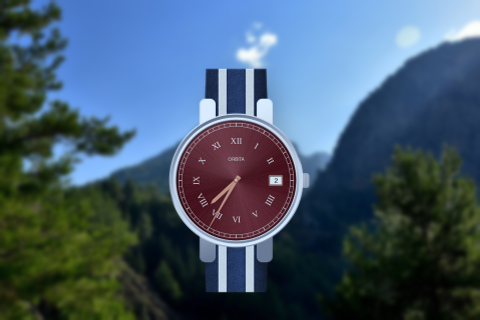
7:35
